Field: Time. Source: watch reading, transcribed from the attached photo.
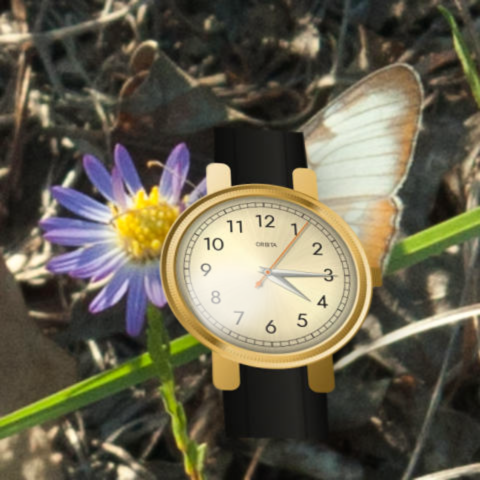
4:15:06
